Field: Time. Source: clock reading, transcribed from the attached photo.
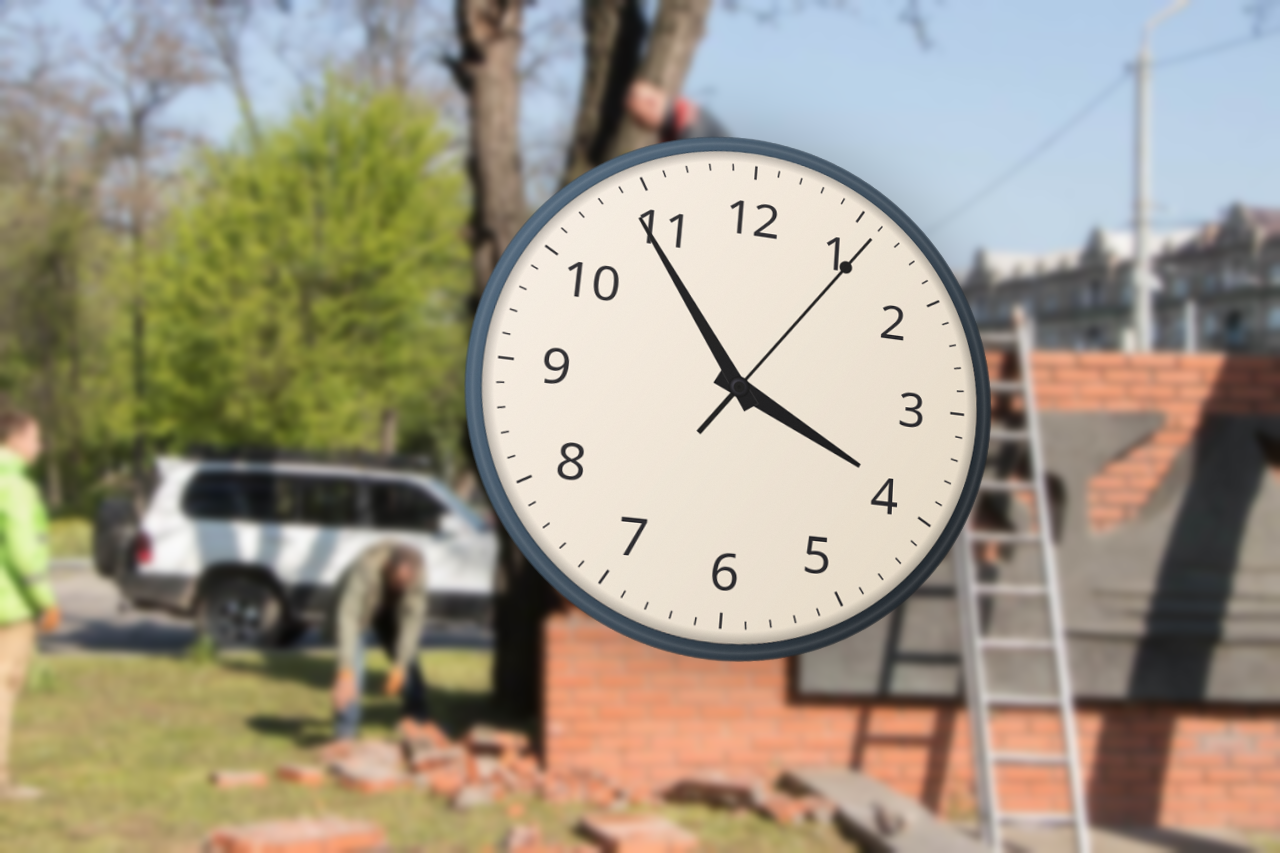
3:54:06
